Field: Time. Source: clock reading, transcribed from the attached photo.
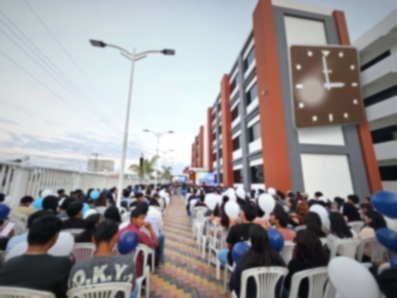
2:59
